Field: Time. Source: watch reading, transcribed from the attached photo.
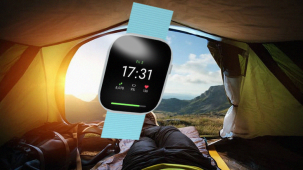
17:31
